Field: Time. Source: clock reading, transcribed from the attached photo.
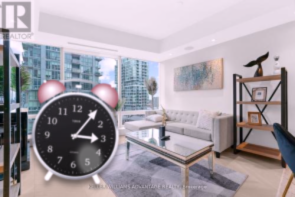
3:06
